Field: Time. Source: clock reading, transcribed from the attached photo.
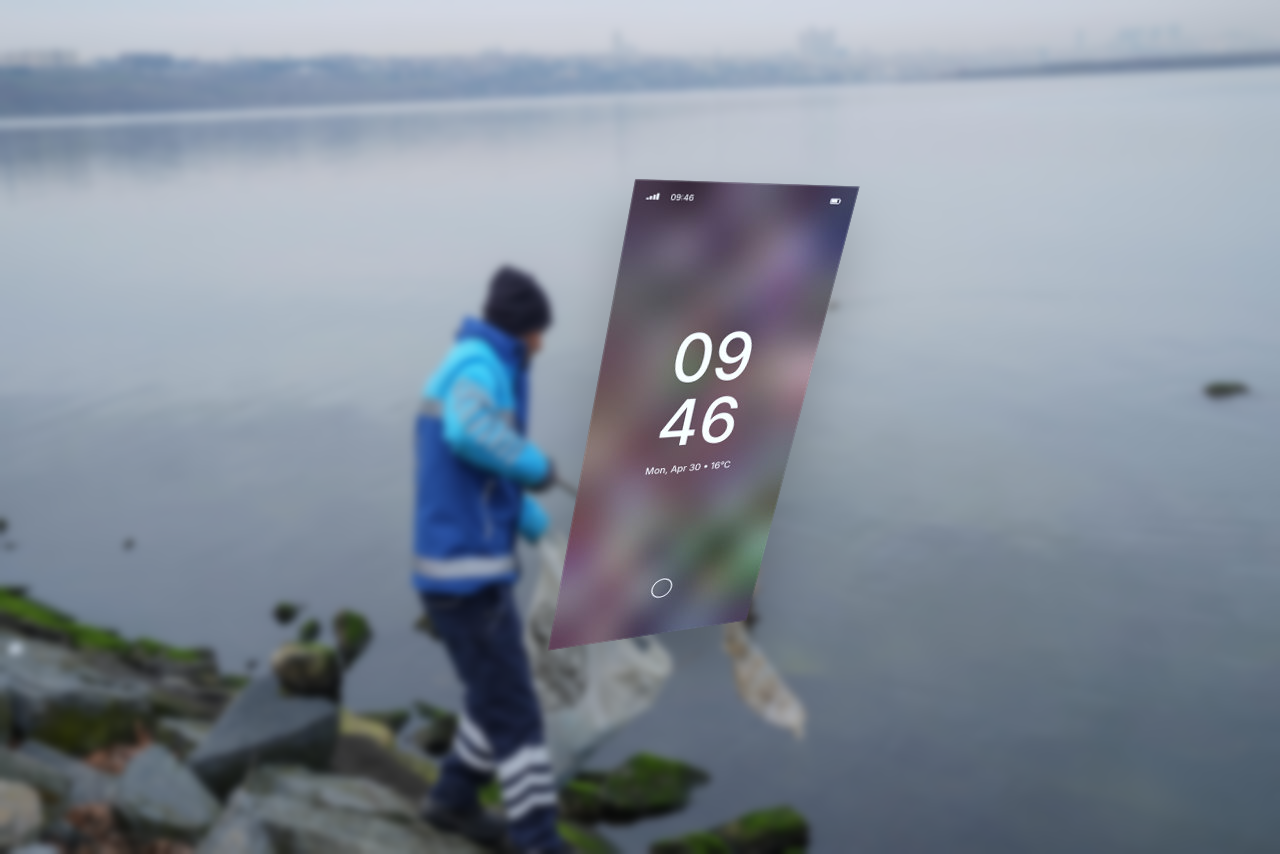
9:46
